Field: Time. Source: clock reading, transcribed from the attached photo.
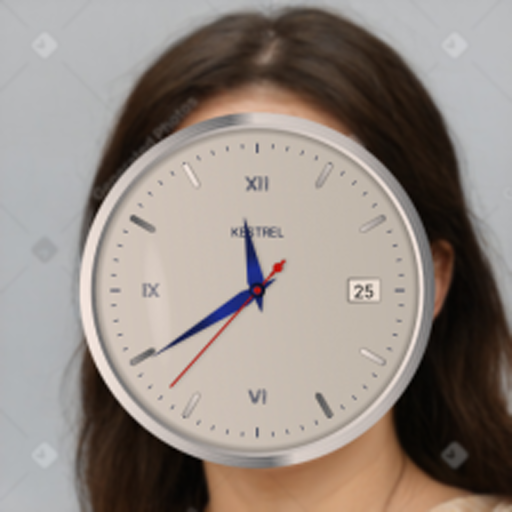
11:39:37
